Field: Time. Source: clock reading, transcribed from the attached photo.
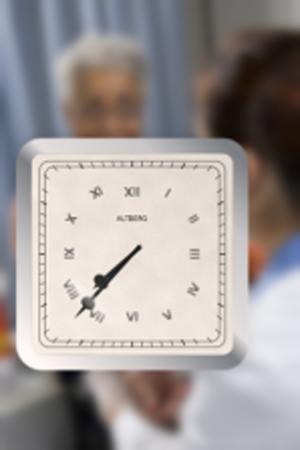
7:37
